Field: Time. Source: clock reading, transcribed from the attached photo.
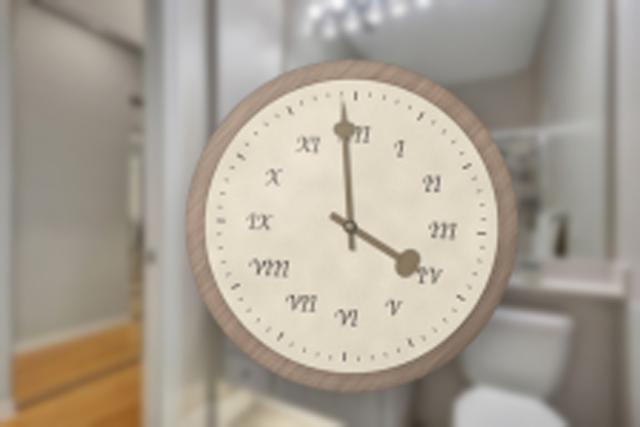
3:59
